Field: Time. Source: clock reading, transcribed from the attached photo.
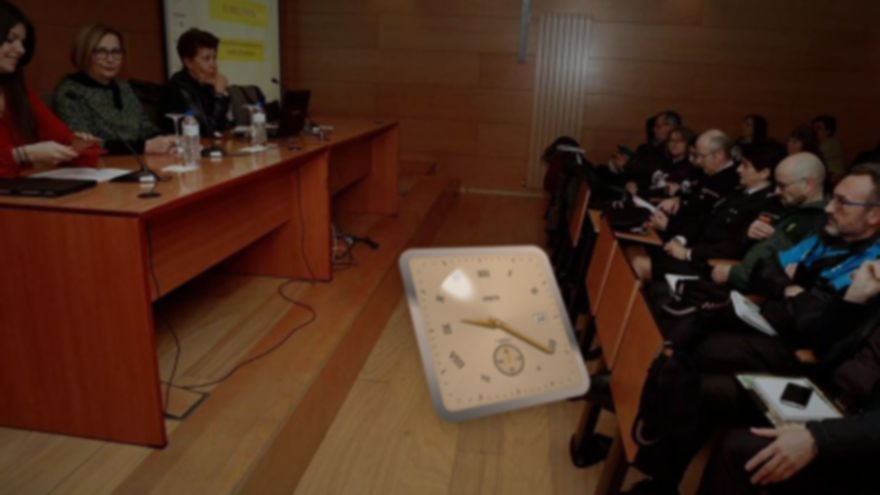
9:21
